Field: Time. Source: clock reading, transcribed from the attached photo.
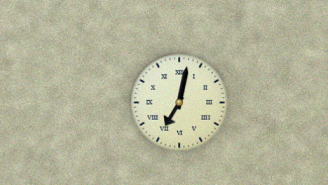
7:02
